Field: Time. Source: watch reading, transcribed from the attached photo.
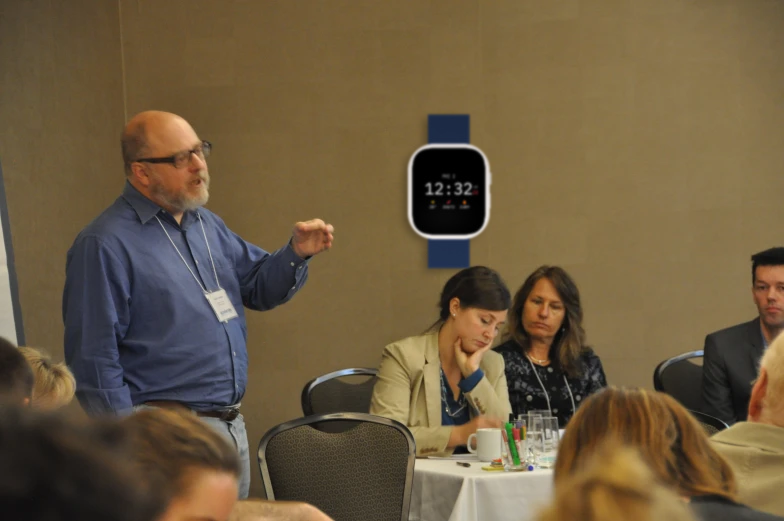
12:32
